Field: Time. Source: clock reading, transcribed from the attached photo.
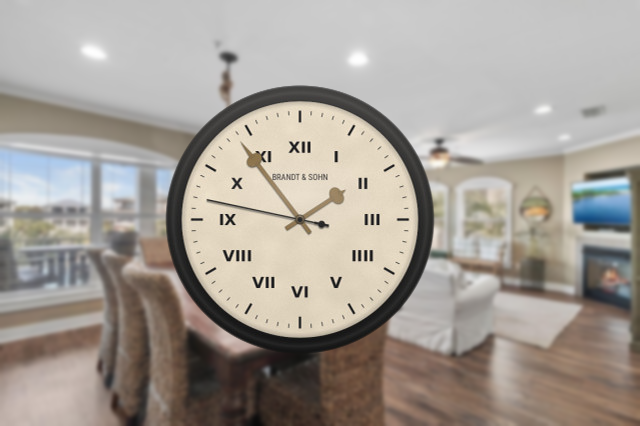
1:53:47
